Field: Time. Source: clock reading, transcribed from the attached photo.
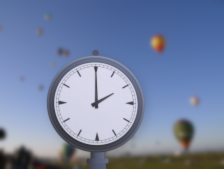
2:00
